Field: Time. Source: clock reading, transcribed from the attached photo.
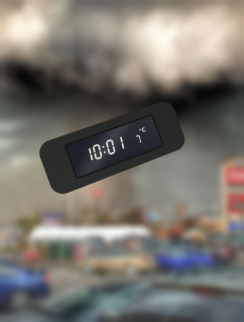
10:01
